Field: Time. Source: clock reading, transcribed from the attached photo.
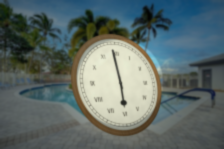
5:59
